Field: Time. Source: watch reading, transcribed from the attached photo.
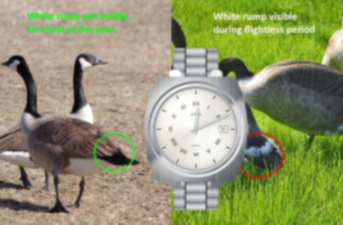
12:11
